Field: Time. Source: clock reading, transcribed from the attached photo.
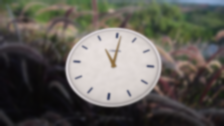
11:01
